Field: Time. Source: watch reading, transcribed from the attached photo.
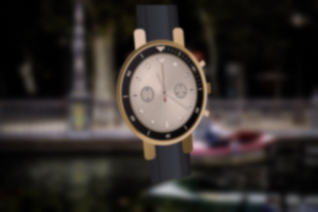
11:21
